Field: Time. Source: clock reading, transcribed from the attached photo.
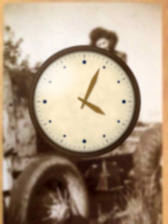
4:04
